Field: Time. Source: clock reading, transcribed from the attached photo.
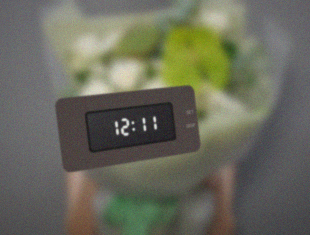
12:11
